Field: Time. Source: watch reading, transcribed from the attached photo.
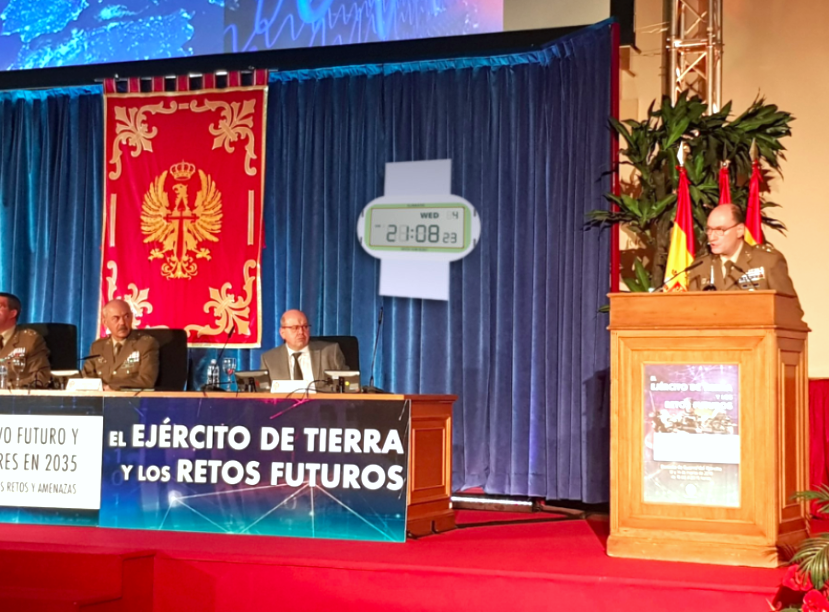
21:08
